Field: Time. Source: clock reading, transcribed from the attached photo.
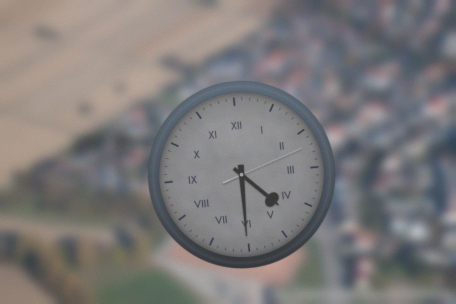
4:30:12
